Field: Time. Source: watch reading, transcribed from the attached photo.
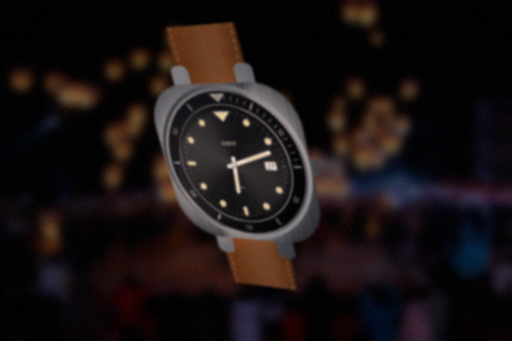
6:12
